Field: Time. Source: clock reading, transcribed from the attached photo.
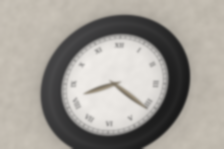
8:21
